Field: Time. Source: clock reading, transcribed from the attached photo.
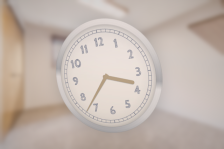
3:37
